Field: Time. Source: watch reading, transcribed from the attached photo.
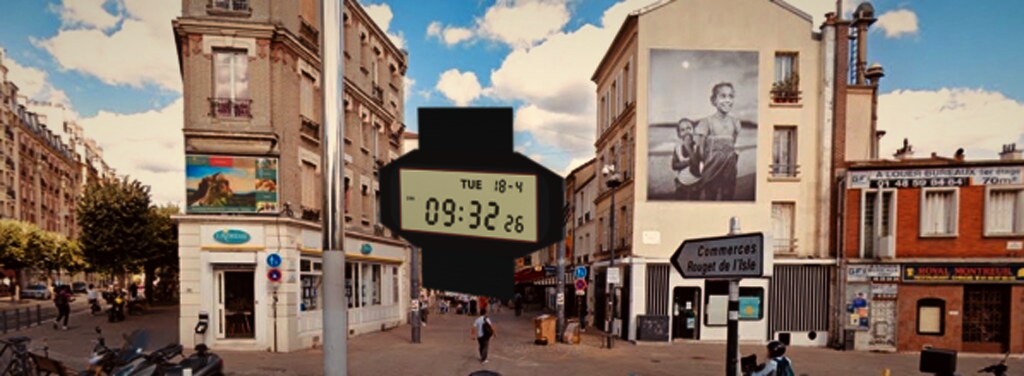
9:32:26
